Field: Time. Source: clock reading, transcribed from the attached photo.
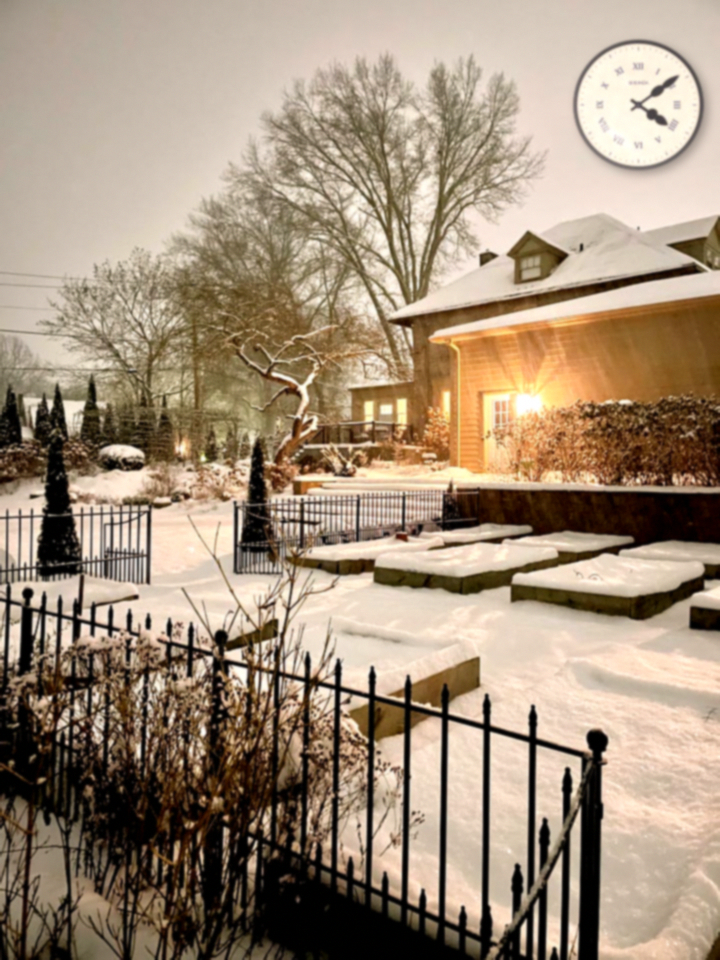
4:09
